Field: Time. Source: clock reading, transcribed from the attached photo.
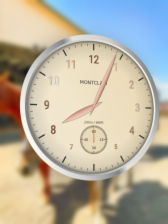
8:04
